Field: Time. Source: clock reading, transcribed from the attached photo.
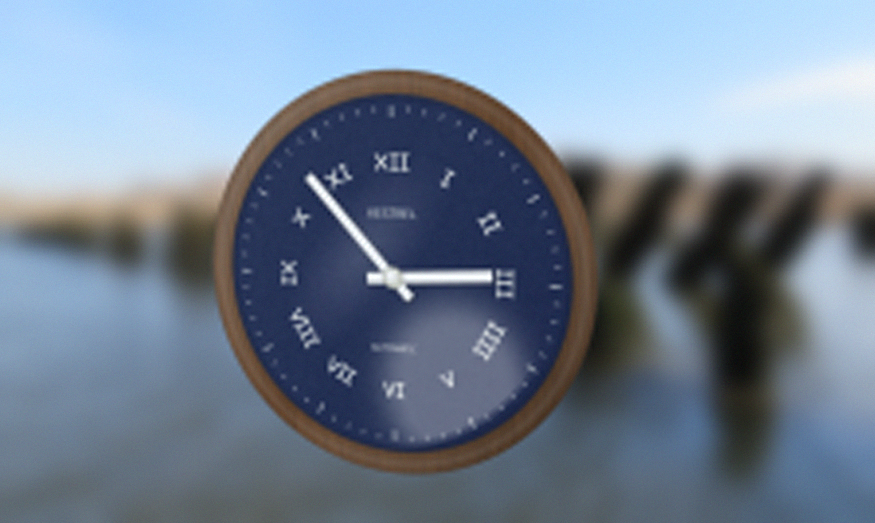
2:53
